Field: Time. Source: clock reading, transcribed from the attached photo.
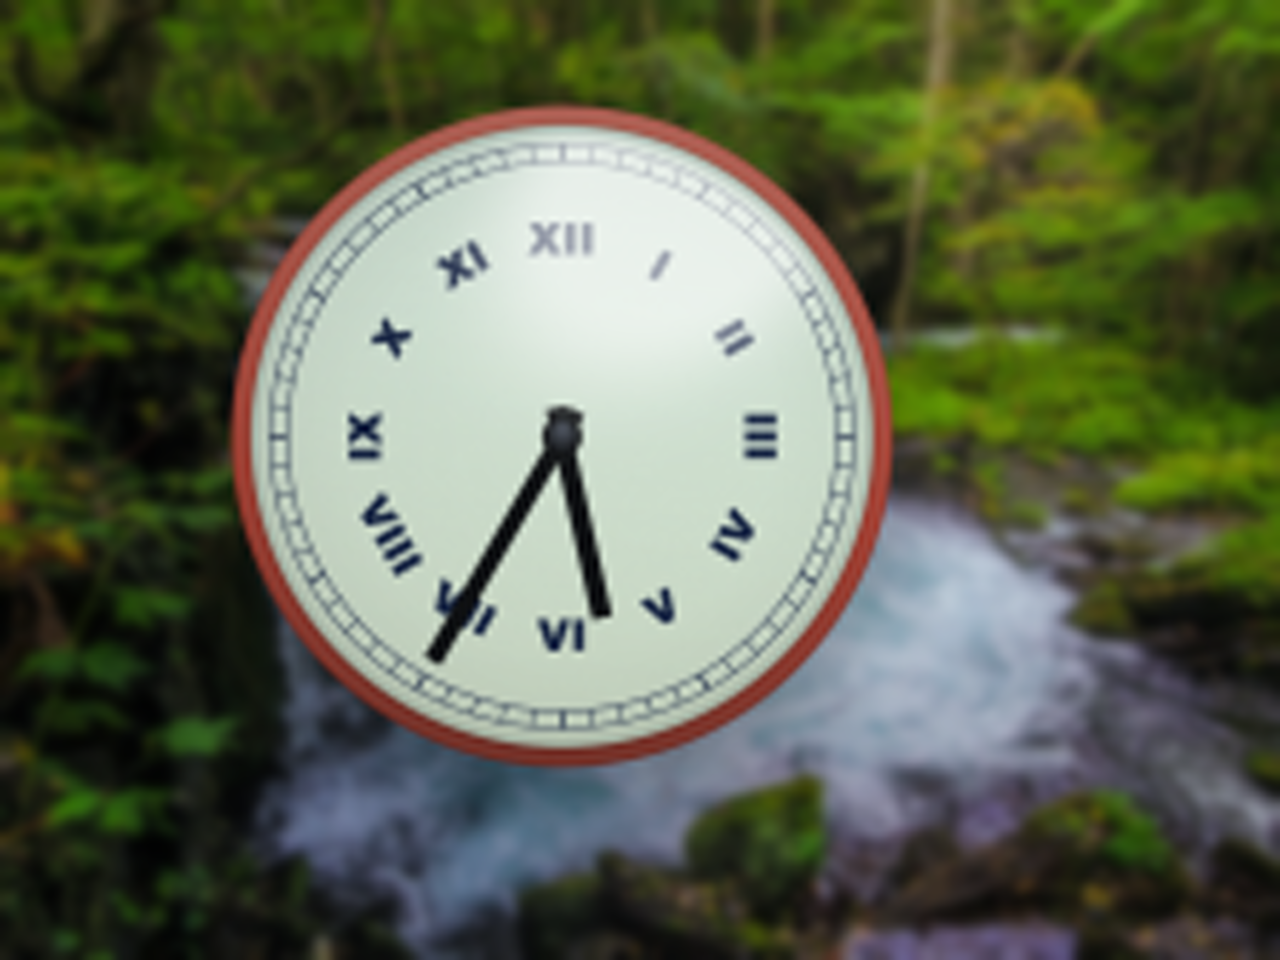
5:35
